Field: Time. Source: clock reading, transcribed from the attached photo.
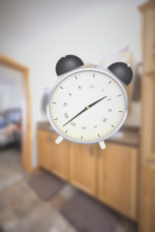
1:37
